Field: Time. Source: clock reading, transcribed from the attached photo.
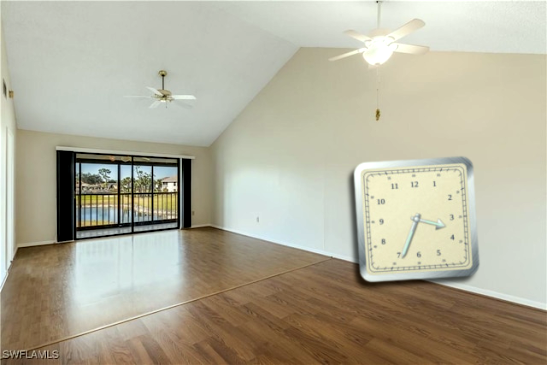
3:34
